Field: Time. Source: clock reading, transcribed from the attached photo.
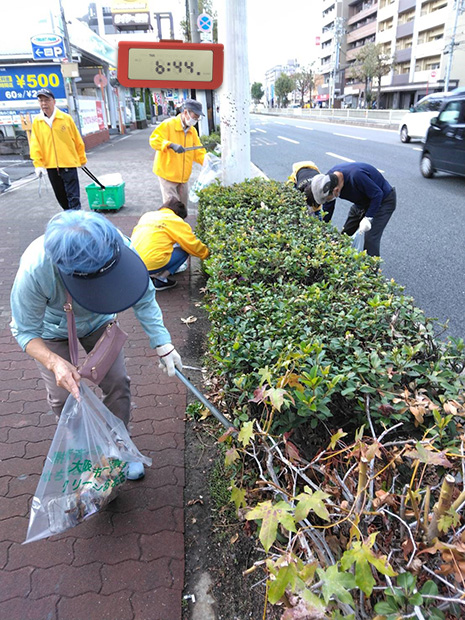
6:44
